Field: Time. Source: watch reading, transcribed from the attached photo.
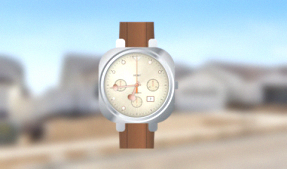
6:44
